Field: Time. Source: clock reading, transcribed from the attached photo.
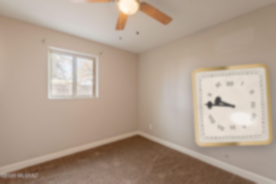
9:46
